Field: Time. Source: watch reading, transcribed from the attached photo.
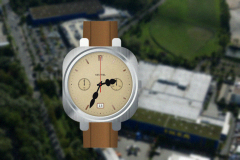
2:34
